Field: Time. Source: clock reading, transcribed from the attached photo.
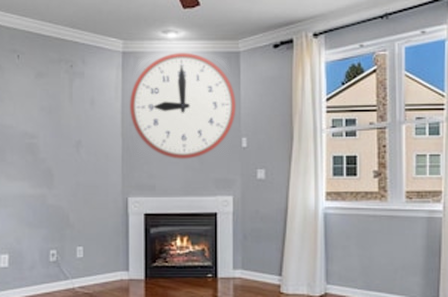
9:00
